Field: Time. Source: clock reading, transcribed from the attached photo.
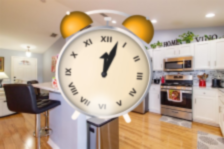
12:03
